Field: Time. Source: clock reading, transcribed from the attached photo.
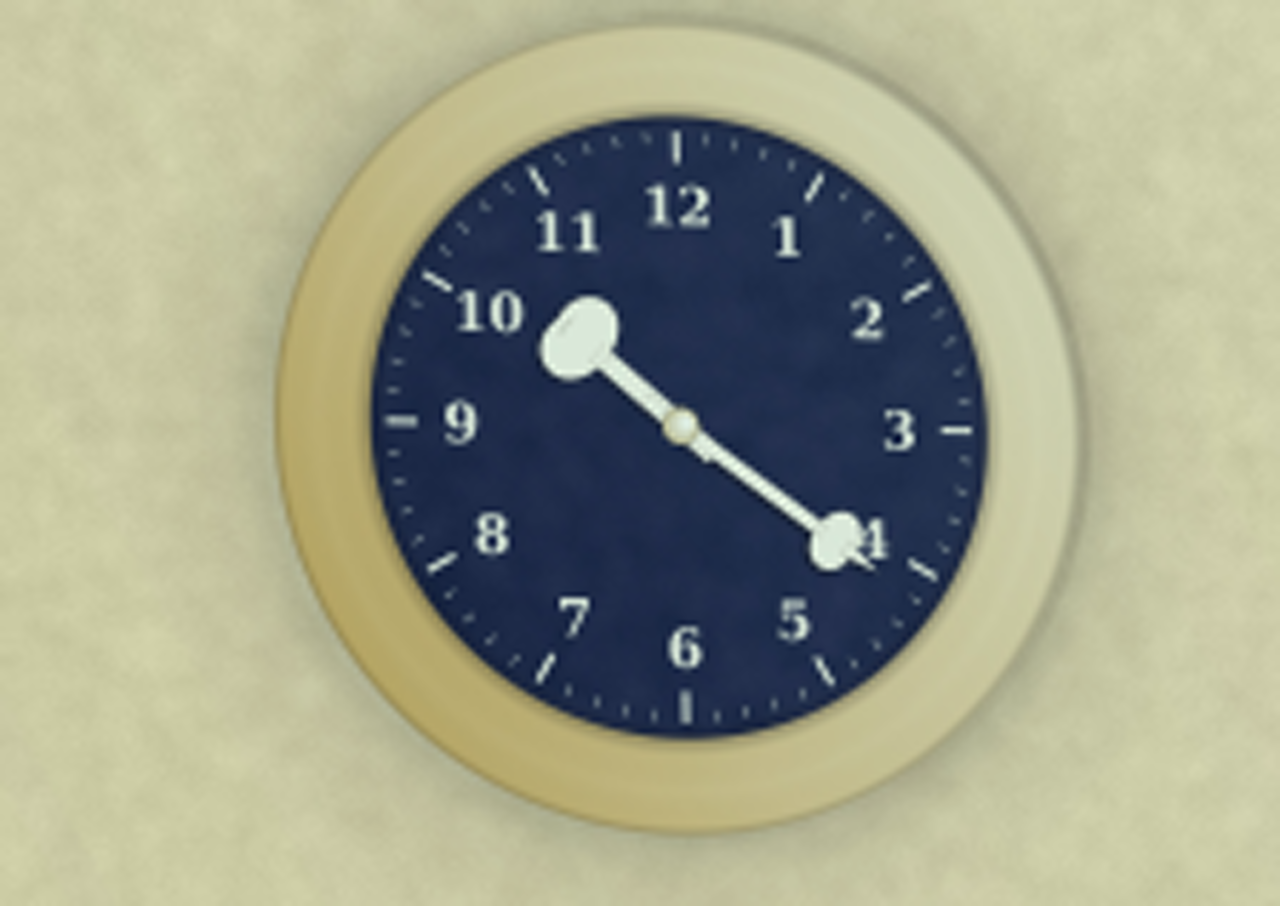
10:21
